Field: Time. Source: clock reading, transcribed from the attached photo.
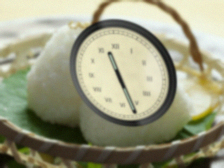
11:27
